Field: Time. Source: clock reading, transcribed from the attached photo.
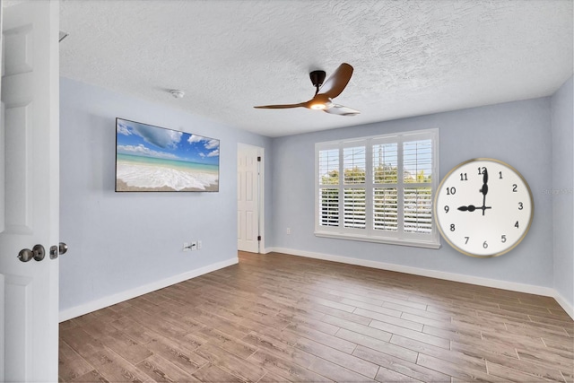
9:01
